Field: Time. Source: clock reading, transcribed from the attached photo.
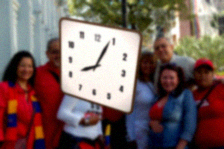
8:04
